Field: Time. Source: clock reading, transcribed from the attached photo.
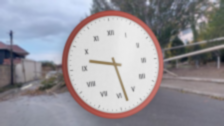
9:28
